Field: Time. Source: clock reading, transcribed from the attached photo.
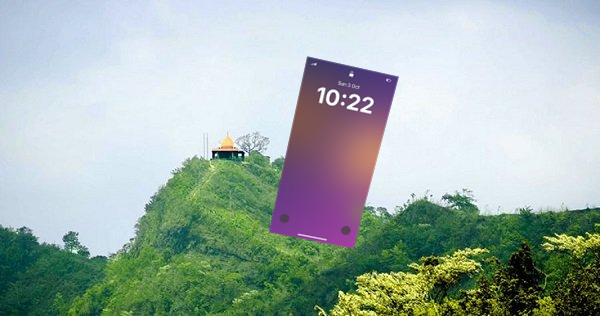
10:22
